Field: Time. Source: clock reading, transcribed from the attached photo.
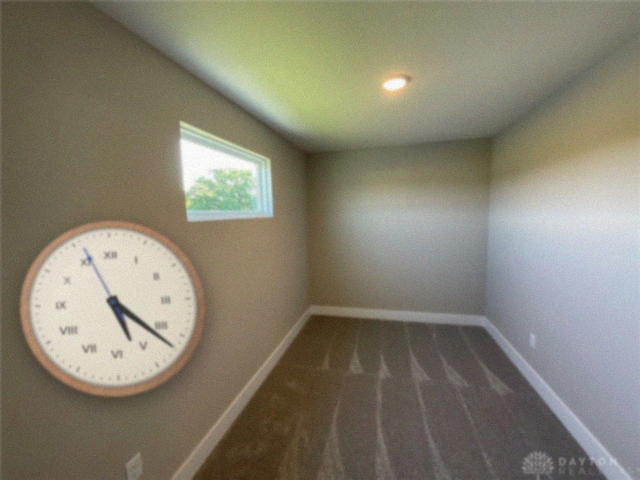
5:21:56
